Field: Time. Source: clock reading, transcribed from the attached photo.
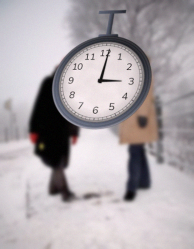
3:01
